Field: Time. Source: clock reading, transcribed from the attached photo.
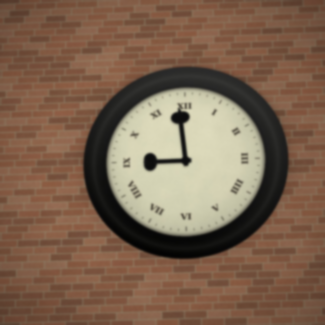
8:59
